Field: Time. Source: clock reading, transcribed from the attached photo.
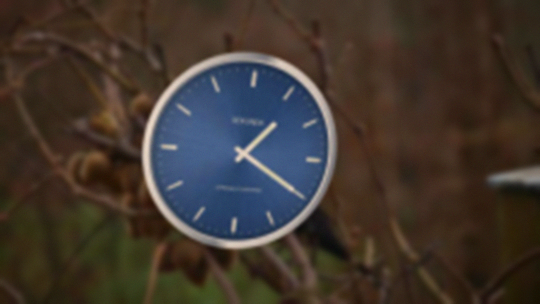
1:20
